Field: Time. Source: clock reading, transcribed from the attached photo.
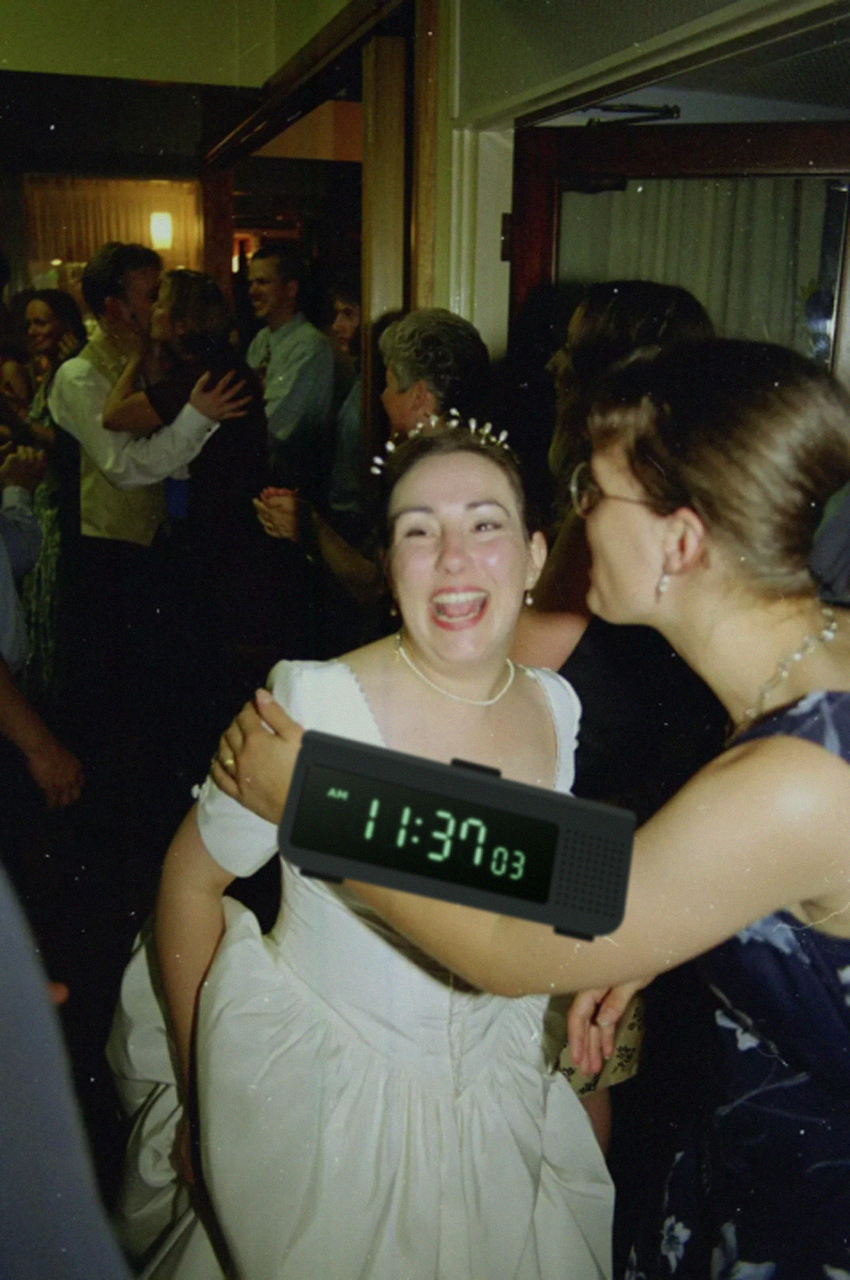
11:37:03
